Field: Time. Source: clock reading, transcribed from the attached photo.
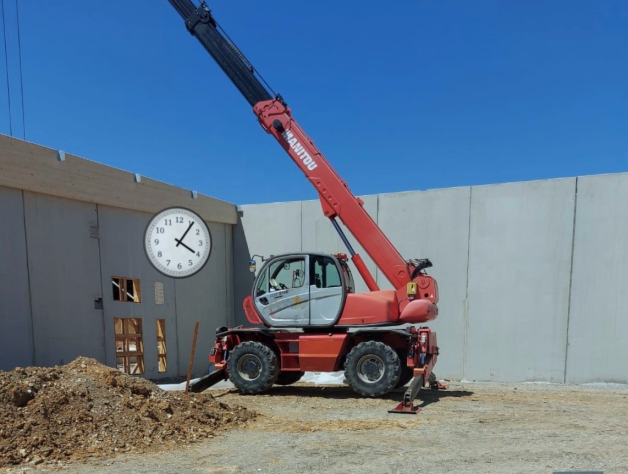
4:06
